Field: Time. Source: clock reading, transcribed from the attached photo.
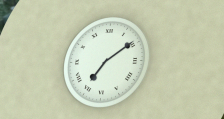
7:09
